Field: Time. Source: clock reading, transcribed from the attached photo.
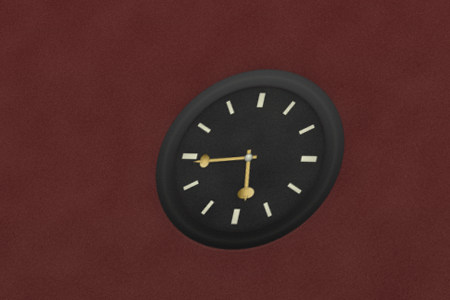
5:44
